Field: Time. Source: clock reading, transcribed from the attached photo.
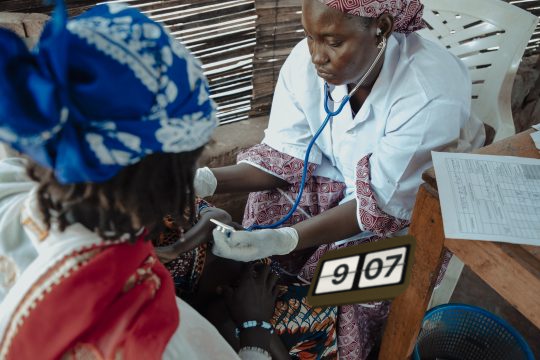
9:07
